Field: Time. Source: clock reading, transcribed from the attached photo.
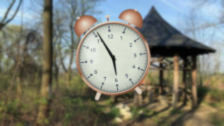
5:56
